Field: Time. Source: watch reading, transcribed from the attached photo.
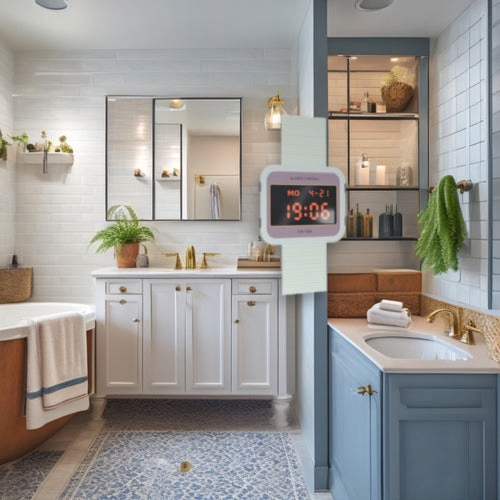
19:06
